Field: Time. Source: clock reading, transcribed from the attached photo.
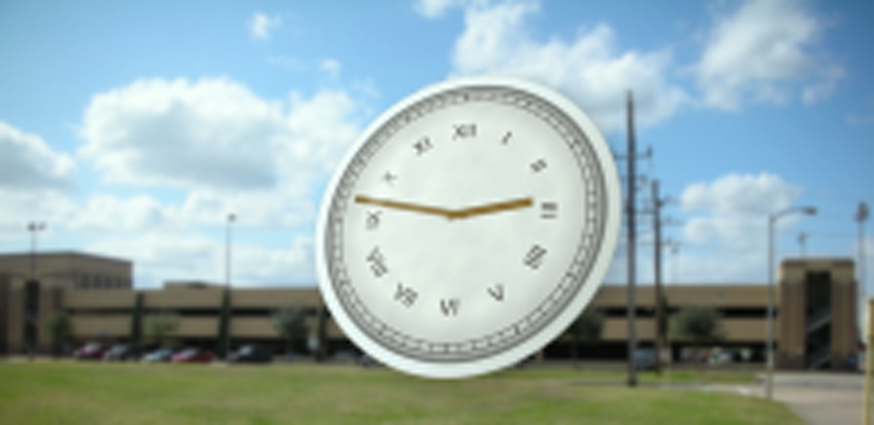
2:47
